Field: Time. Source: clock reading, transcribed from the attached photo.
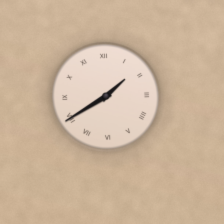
1:40
